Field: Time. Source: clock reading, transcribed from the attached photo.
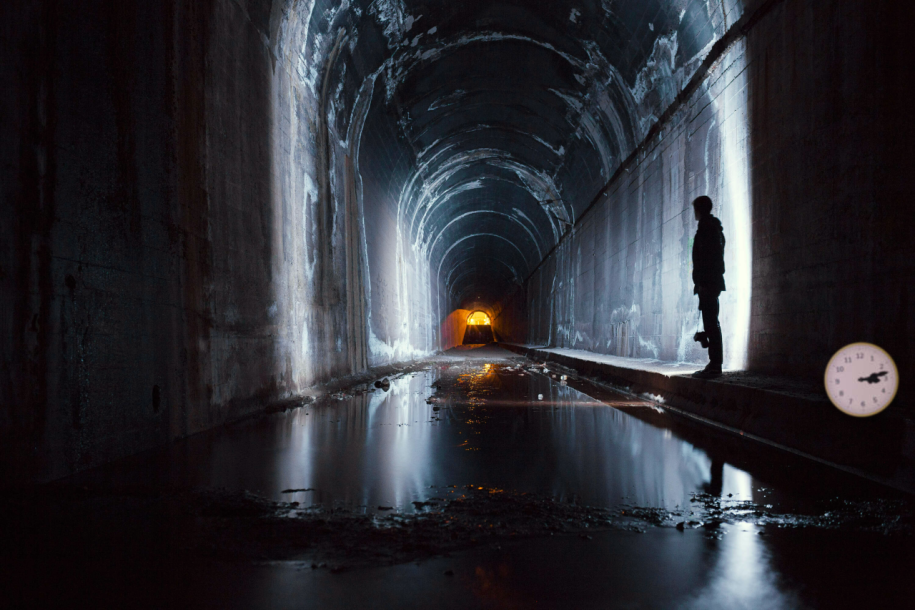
3:13
